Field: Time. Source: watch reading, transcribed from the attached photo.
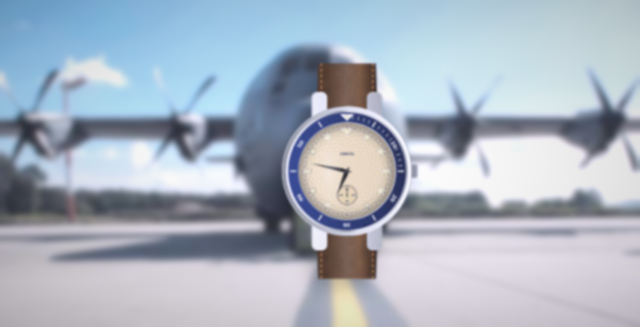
6:47
